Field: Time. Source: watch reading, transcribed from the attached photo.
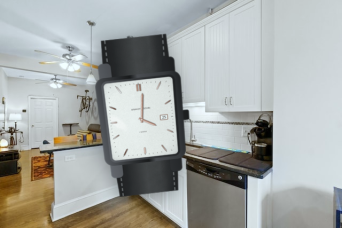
4:01
